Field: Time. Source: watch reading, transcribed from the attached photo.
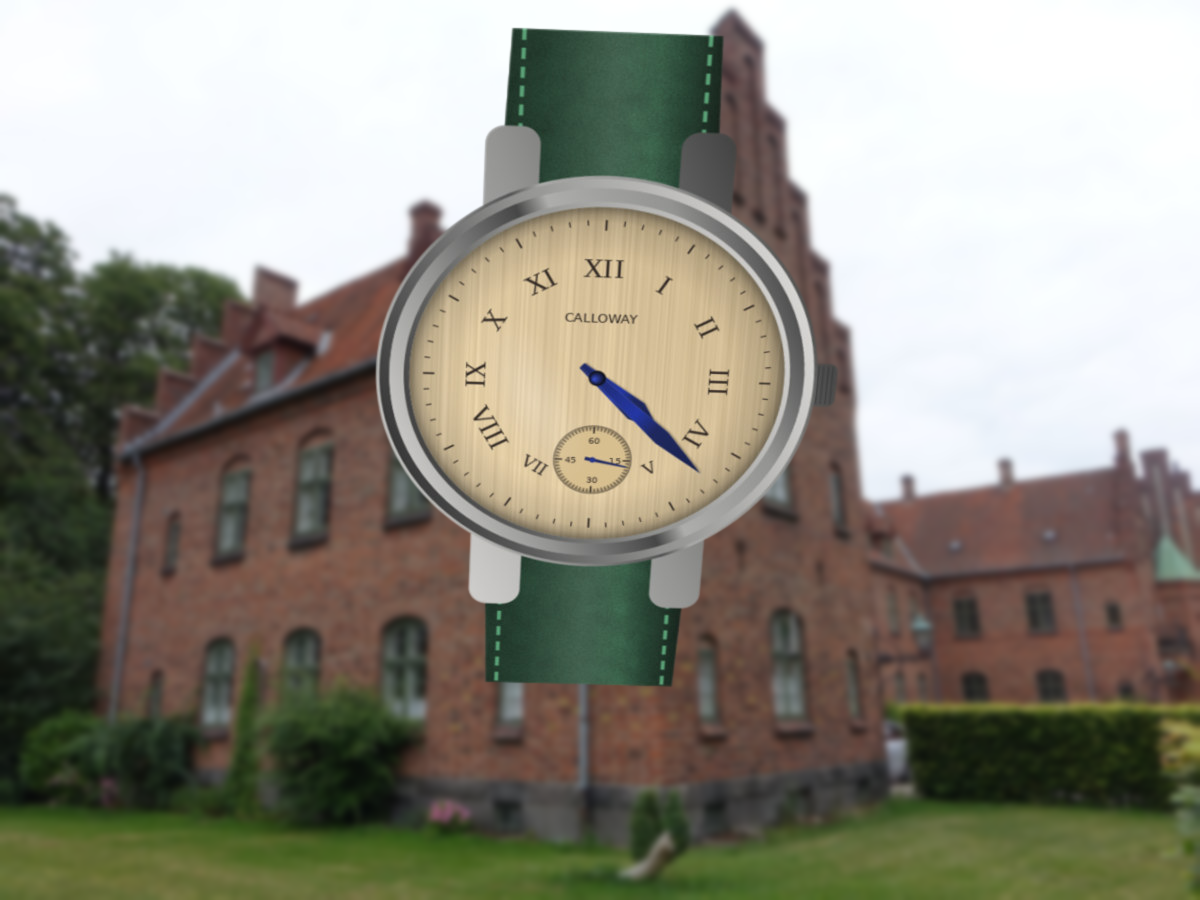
4:22:17
